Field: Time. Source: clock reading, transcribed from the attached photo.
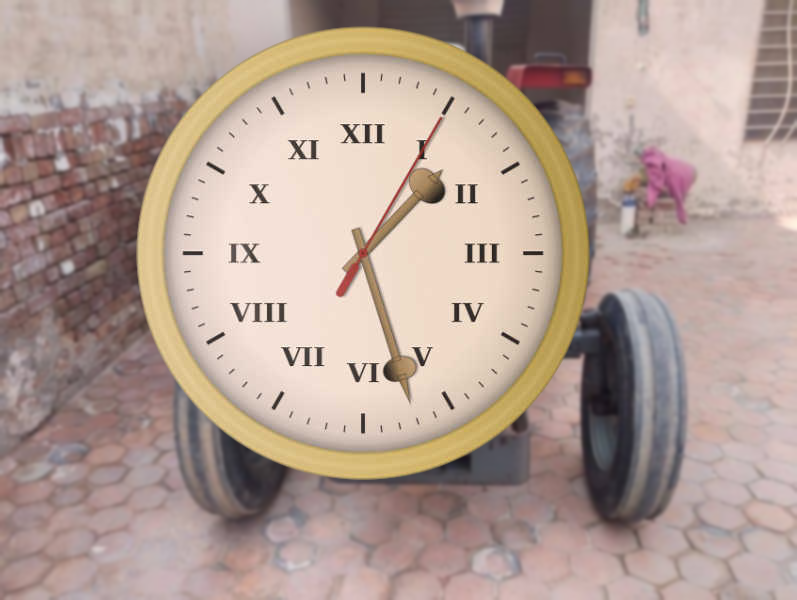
1:27:05
